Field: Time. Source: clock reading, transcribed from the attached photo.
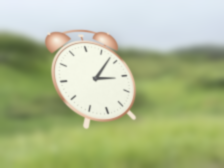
3:08
